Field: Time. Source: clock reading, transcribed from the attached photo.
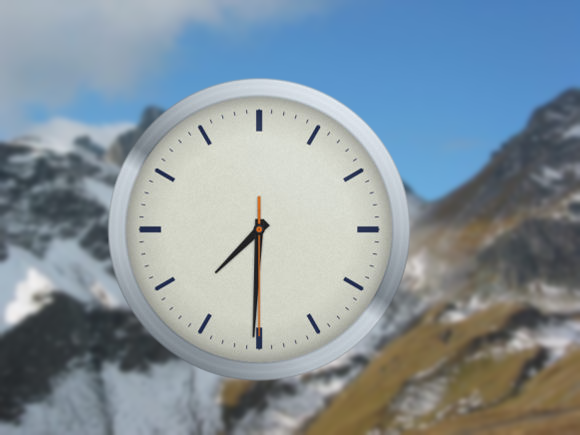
7:30:30
